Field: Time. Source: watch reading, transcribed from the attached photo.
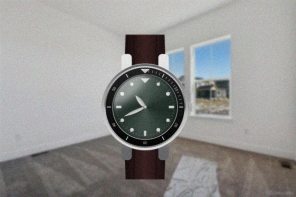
10:41
